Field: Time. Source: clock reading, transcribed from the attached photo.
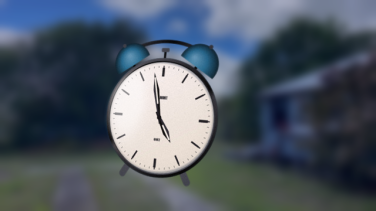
4:58
